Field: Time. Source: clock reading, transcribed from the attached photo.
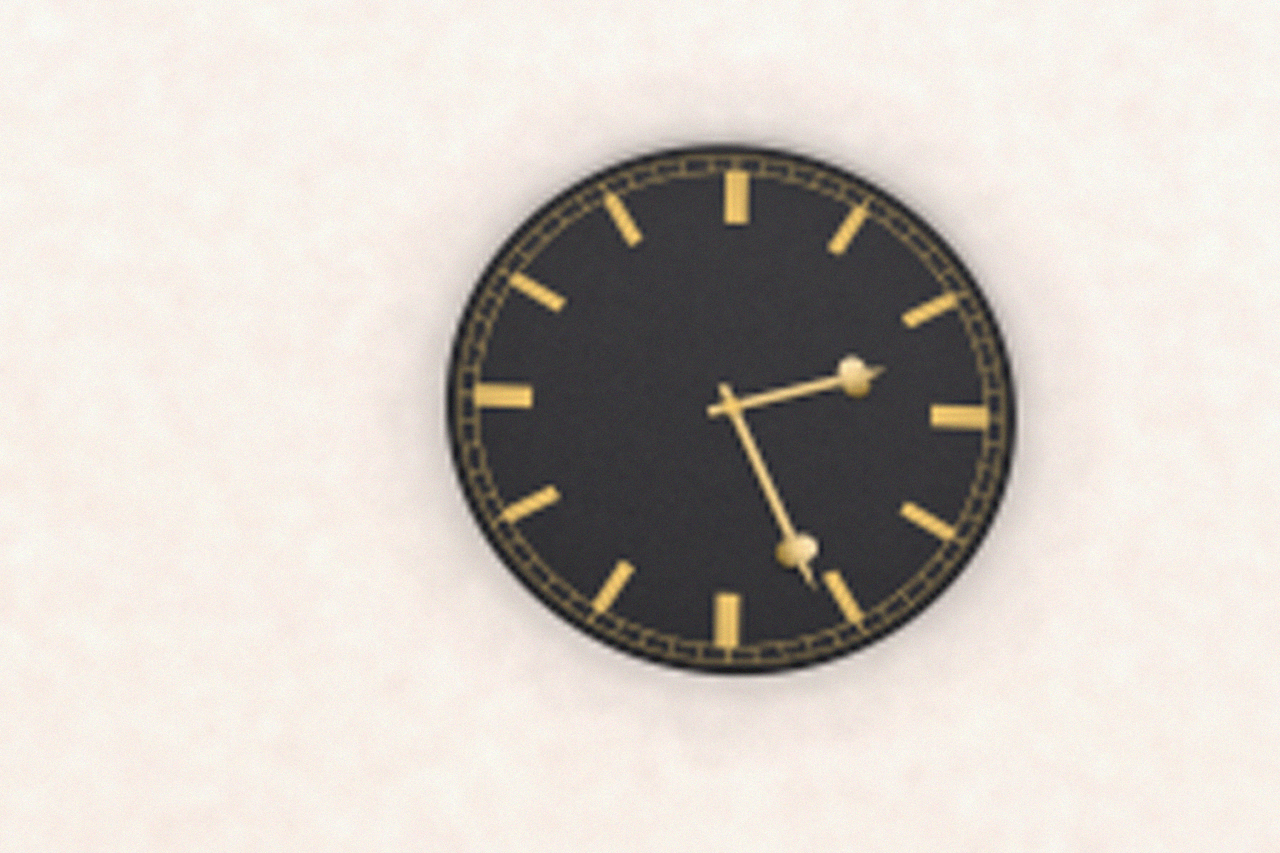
2:26
